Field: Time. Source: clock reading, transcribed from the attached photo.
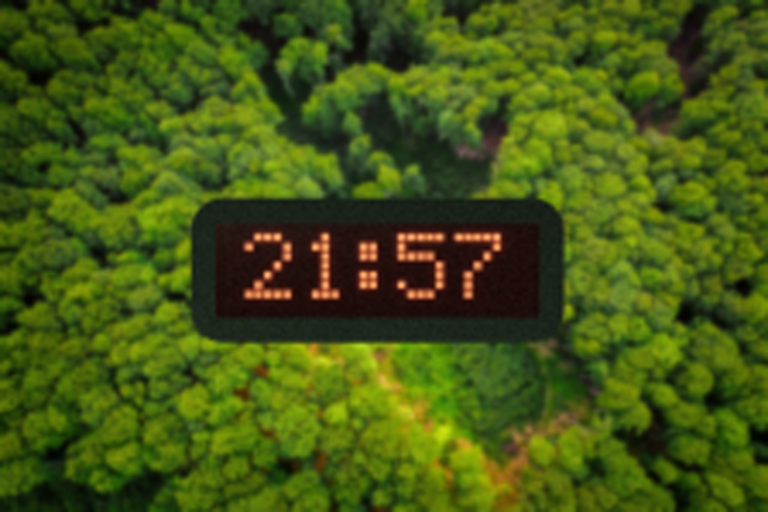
21:57
